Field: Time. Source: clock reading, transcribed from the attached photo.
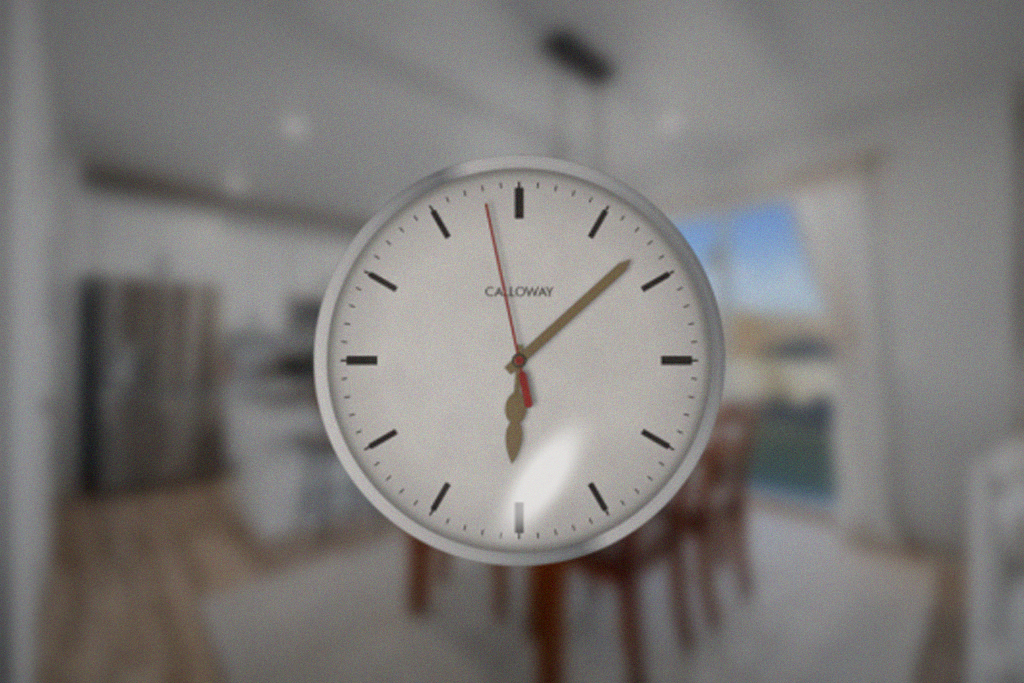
6:07:58
